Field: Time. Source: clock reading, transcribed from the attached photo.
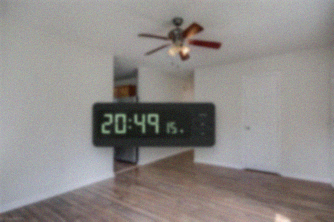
20:49
